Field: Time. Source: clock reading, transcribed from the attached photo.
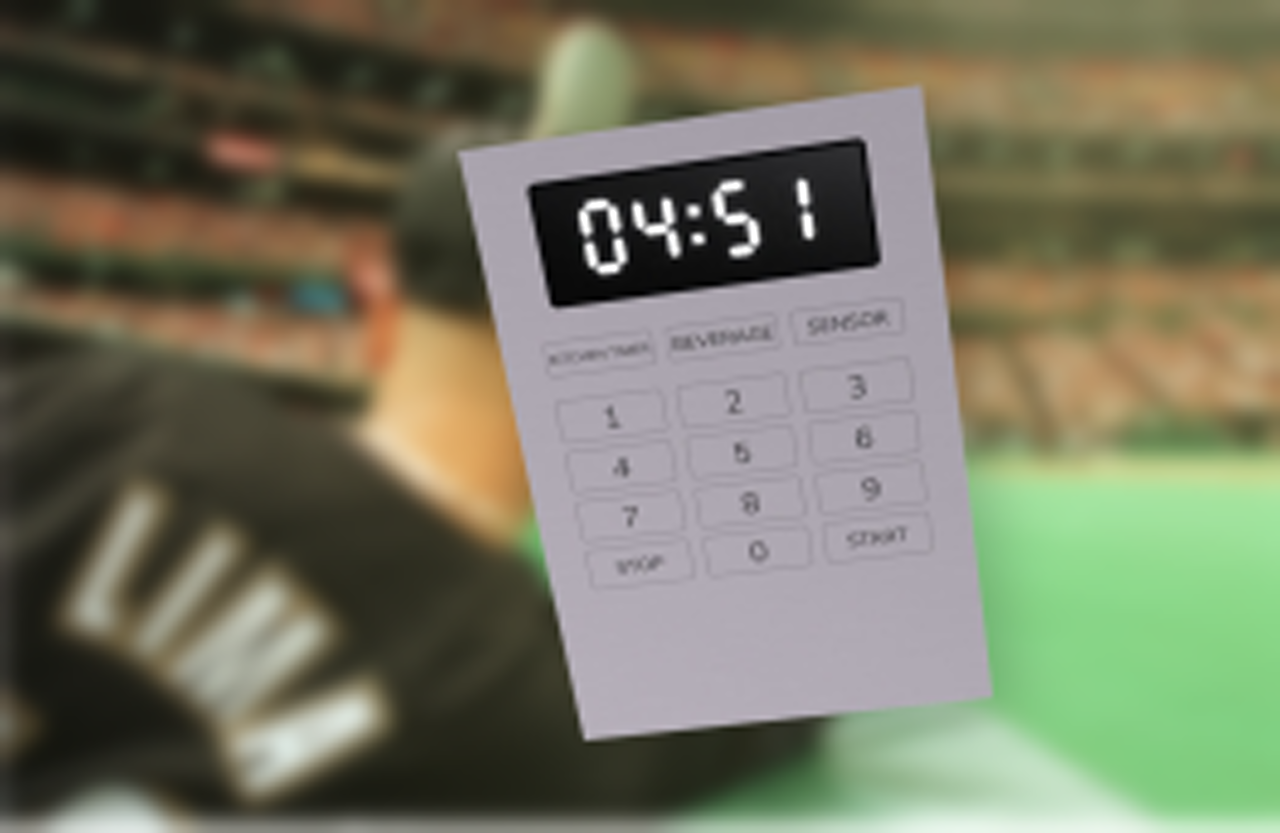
4:51
